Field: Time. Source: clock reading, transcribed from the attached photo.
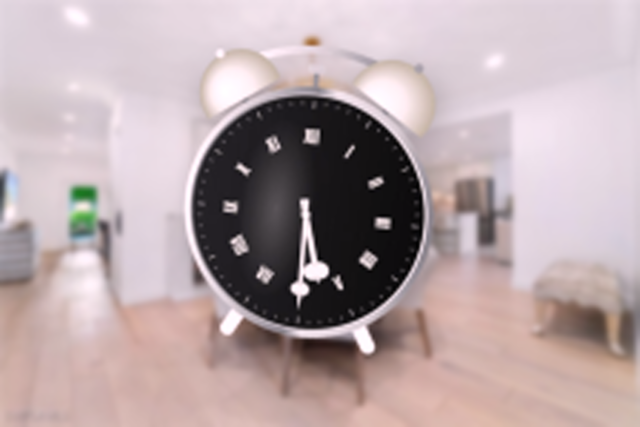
5:30
